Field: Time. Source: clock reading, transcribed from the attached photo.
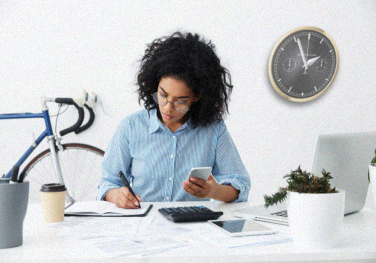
1:56
